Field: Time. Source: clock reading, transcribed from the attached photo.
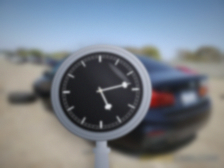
5:13
